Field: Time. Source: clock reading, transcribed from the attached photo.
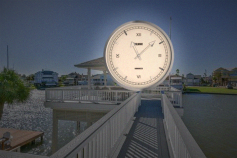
11:08
